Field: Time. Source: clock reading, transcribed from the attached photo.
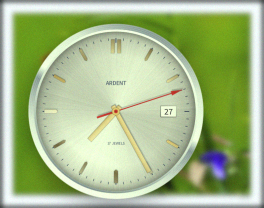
7:25:12
